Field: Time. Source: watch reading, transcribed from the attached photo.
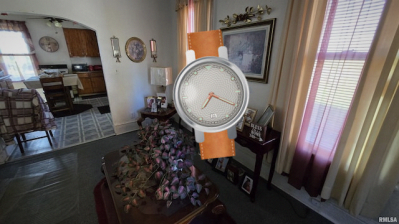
7:20
